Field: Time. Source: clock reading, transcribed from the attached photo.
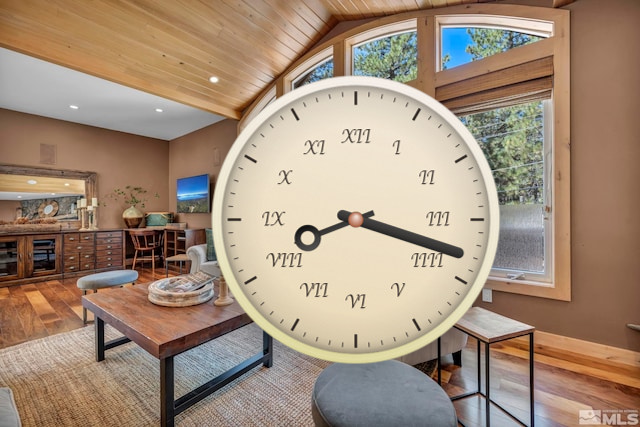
8:18
